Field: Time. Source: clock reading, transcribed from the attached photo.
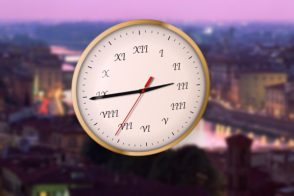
2:44:36
